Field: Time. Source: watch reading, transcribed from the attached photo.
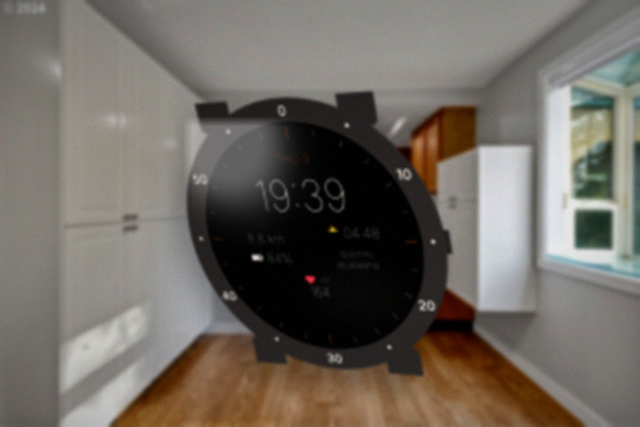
19:39
